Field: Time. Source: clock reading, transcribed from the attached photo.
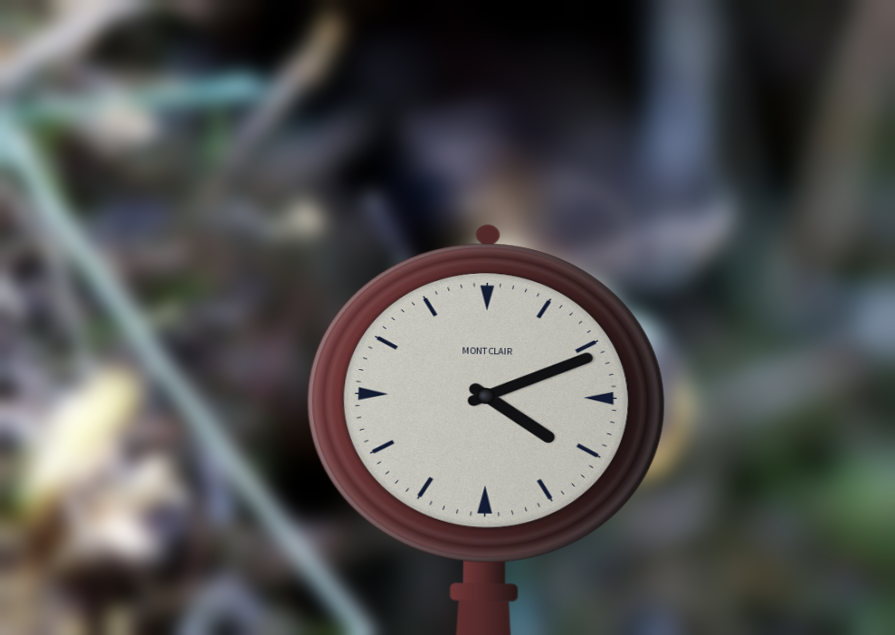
4:11
